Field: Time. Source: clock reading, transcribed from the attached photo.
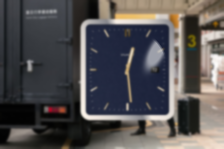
12:29
